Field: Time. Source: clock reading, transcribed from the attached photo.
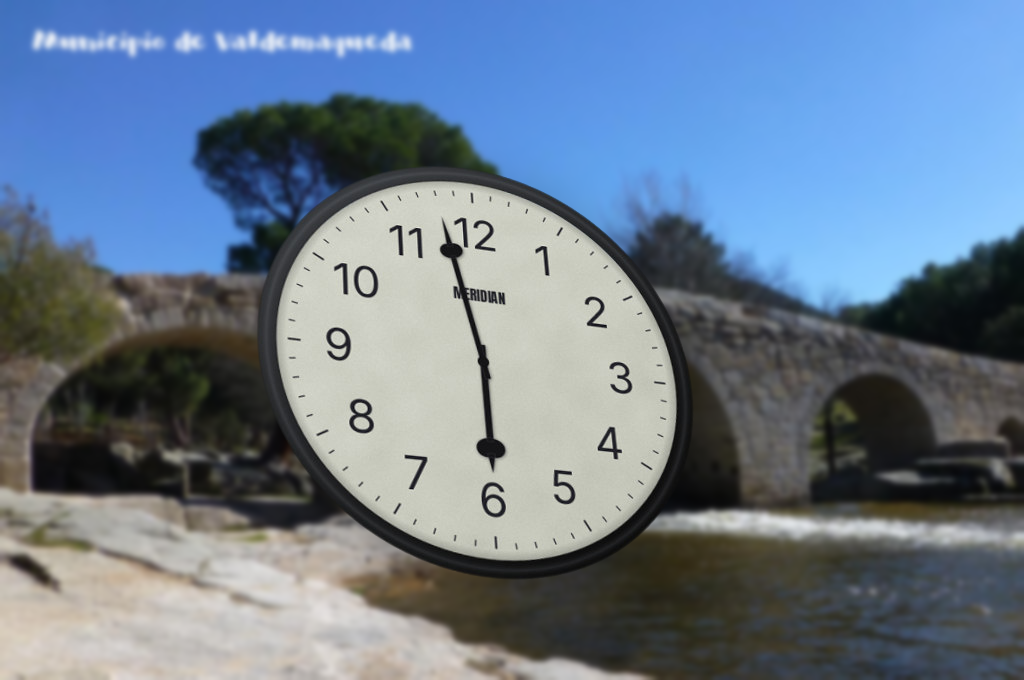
5:58
